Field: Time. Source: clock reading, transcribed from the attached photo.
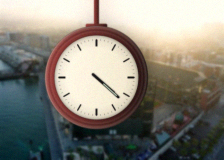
4:22
